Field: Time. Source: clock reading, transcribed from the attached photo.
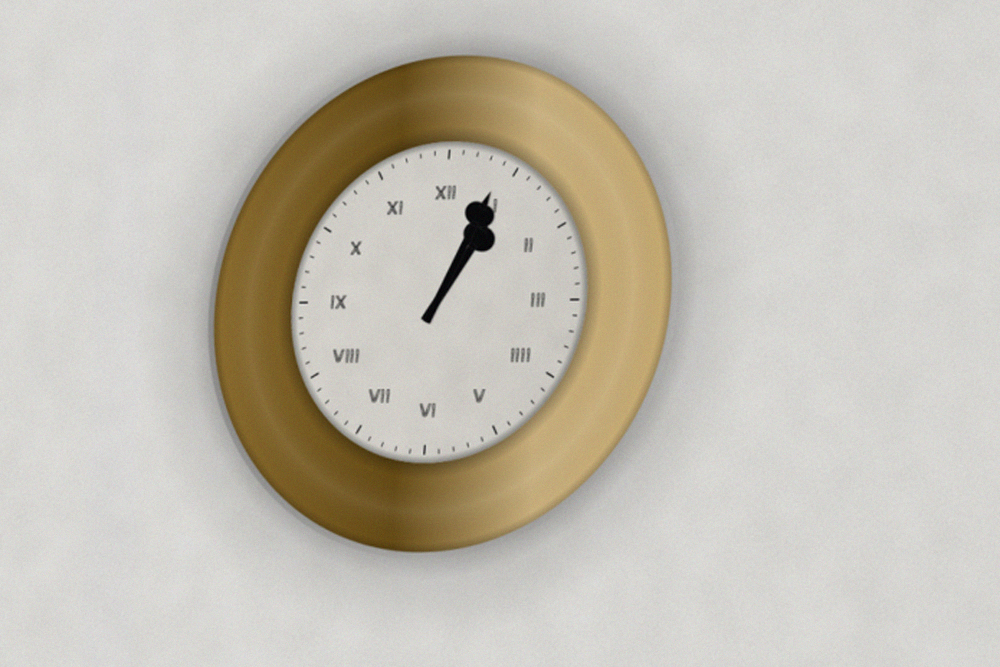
1:04
